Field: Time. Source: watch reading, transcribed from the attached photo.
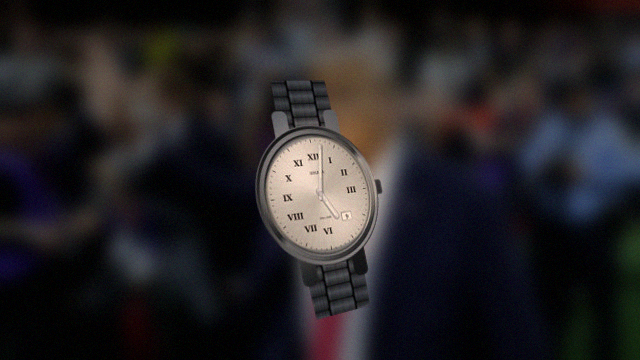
5:02
